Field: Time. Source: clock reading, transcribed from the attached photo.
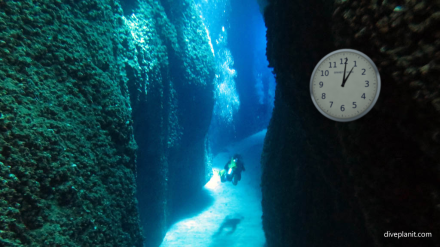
1:01
